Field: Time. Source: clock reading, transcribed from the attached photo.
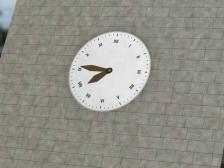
7:46
